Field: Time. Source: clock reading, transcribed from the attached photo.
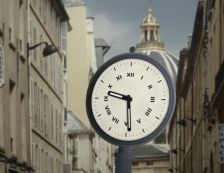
9:29
